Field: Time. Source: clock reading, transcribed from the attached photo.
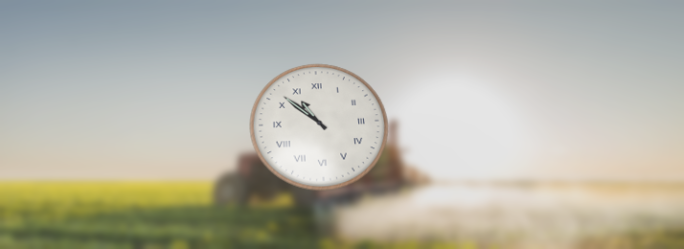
10:52
